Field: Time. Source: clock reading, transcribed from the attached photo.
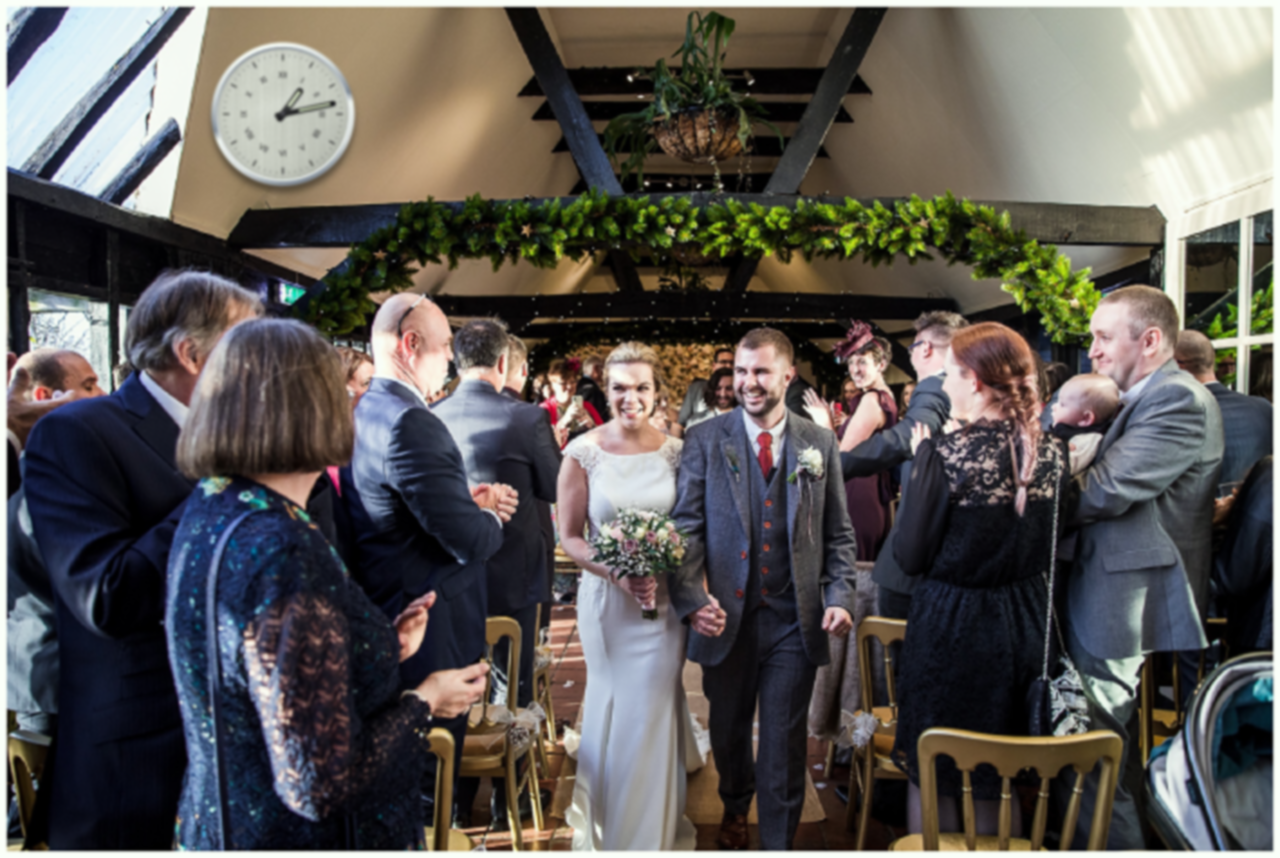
1:13
